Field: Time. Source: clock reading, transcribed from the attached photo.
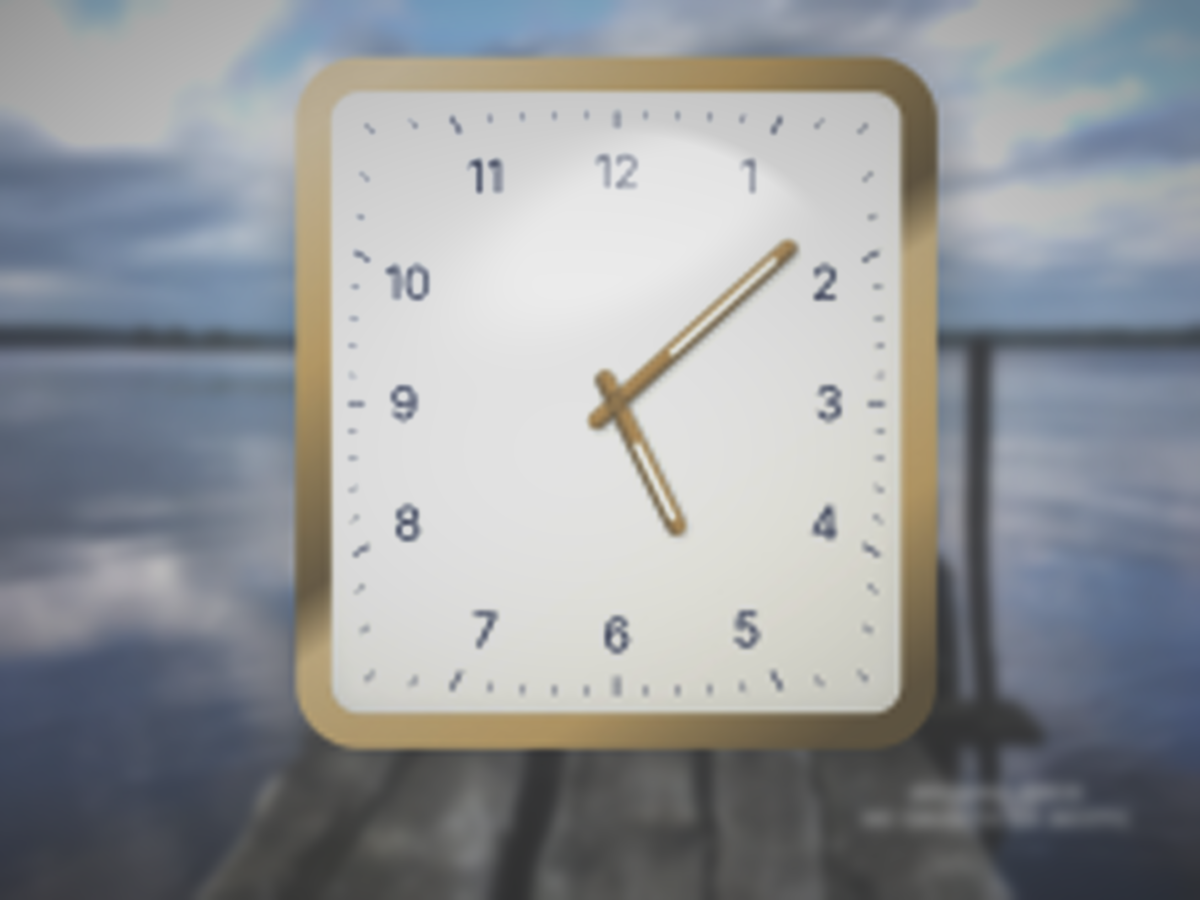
5:08
